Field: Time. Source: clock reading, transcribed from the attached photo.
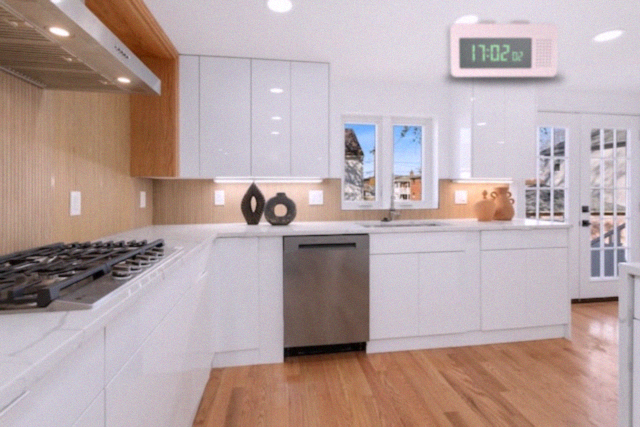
17:02
